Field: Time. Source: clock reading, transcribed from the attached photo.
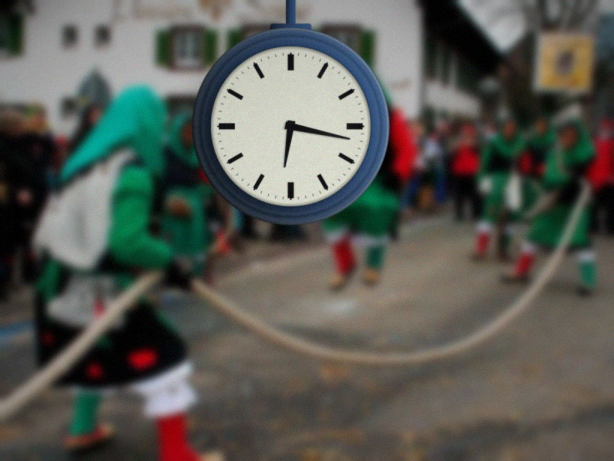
6:17
